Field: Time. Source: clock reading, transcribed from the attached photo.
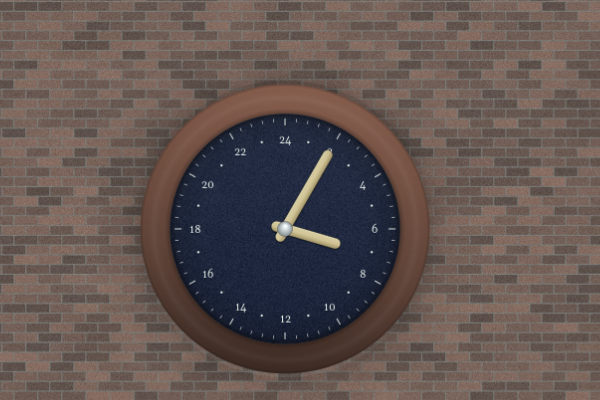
7:05
